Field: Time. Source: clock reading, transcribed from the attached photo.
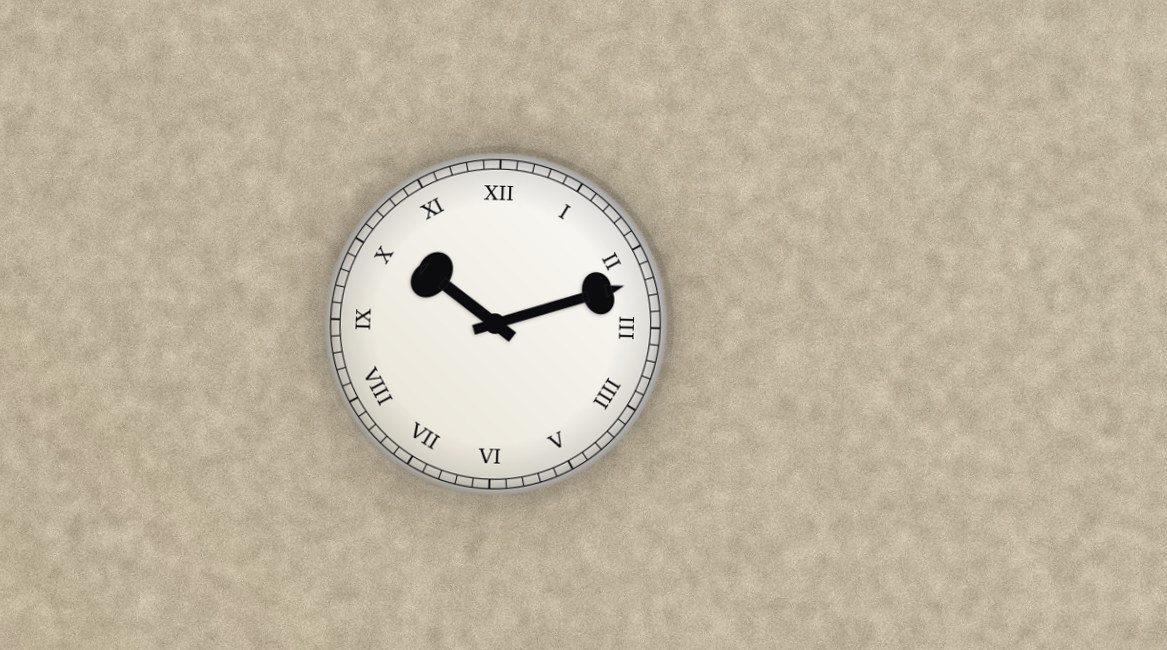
10:12
